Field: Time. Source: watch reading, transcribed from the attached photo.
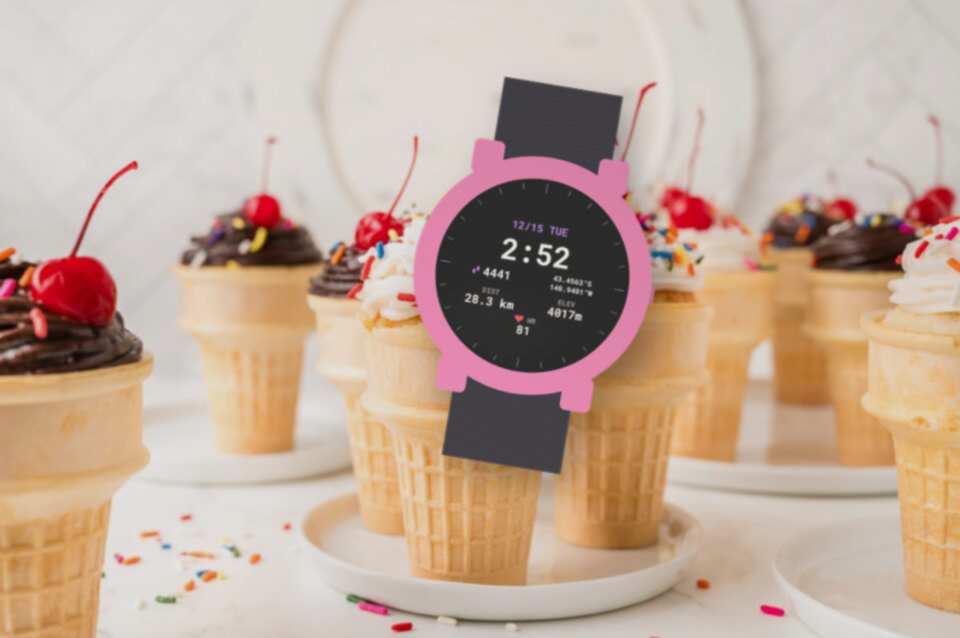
2:52
